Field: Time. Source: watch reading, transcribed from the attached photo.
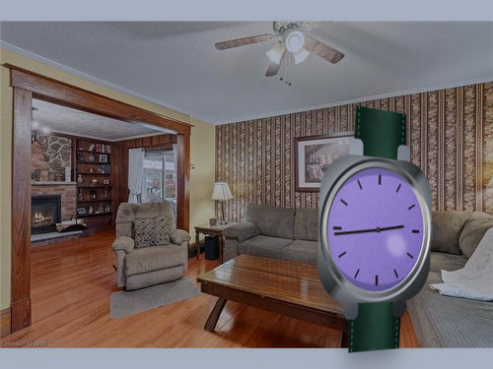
2:44
